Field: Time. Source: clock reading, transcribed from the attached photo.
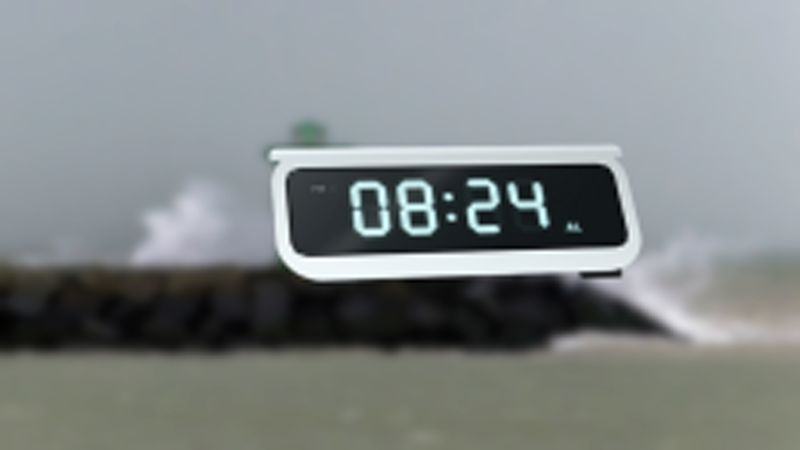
8:24
